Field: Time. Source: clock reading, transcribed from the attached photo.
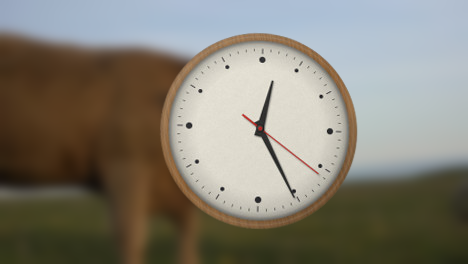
12:25:21
